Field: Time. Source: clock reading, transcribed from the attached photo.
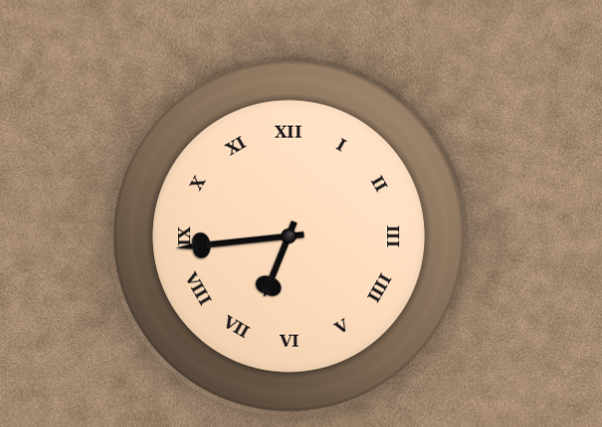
6:44
